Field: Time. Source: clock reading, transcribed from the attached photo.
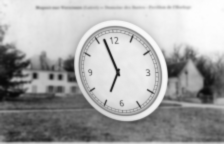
6:57
